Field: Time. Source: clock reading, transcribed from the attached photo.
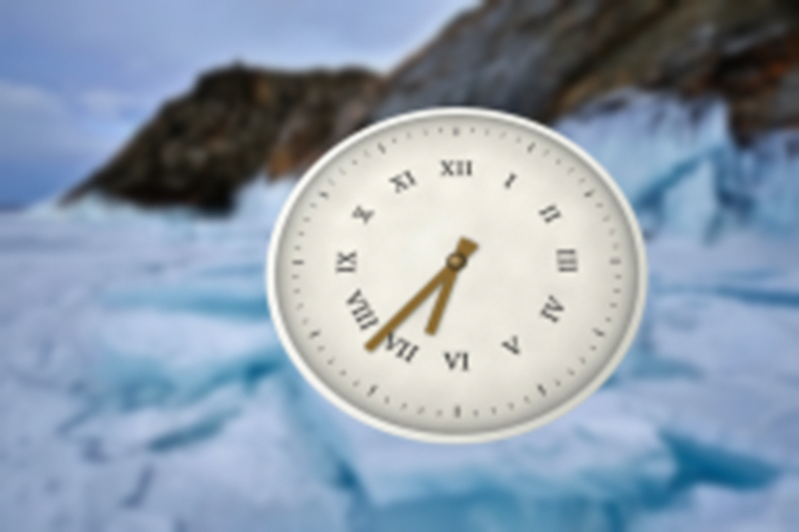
6:37
